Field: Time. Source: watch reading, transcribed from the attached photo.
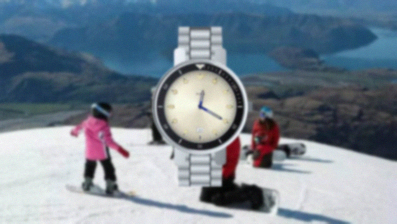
12:20
